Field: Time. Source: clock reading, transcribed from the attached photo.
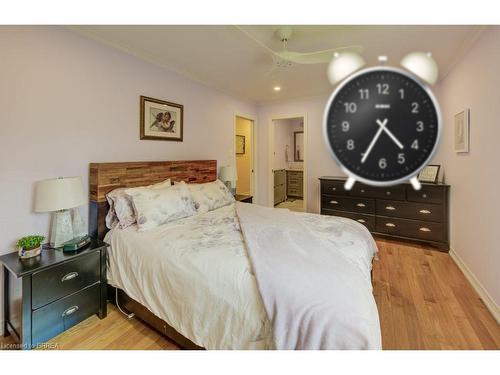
4:35
